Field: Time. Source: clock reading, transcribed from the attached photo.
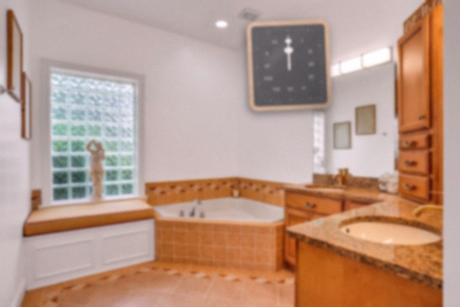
12:00
